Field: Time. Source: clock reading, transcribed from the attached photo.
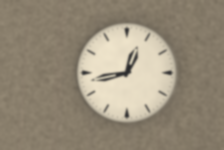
12:43
